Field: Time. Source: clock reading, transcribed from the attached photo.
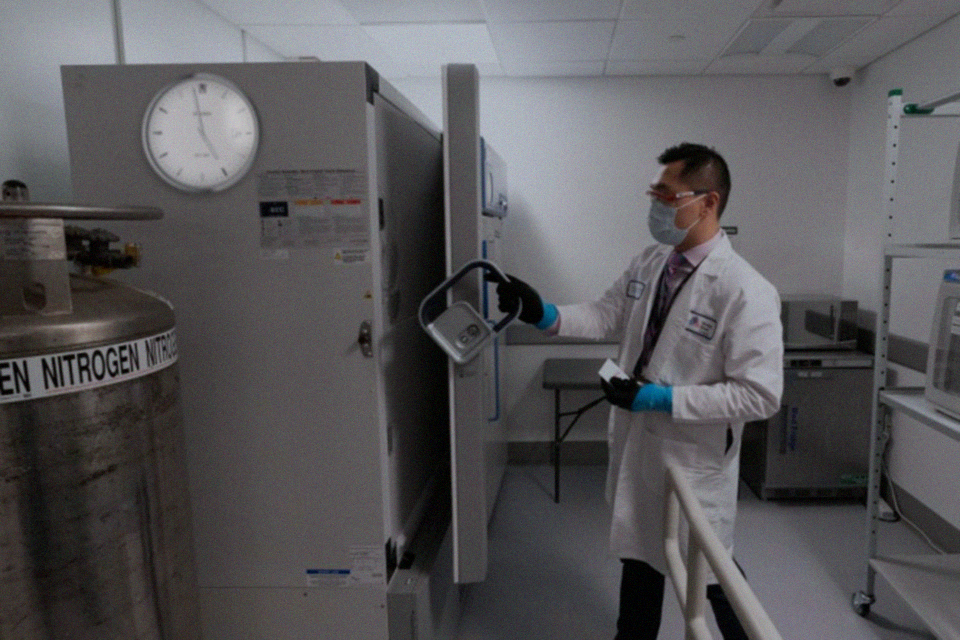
4:58
